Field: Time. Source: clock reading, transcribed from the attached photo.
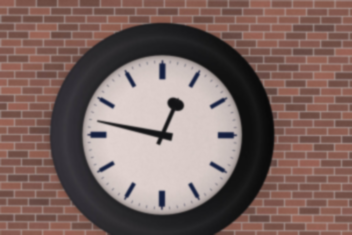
12:47
